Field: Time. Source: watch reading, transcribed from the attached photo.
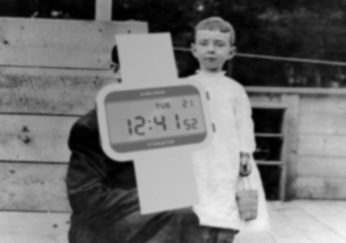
12:41
